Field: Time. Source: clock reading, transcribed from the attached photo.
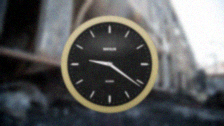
9:21
